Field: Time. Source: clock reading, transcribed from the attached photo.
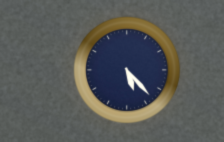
5:23
